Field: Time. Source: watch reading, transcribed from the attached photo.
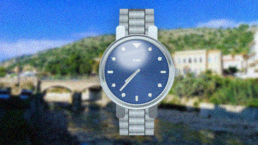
7:37
